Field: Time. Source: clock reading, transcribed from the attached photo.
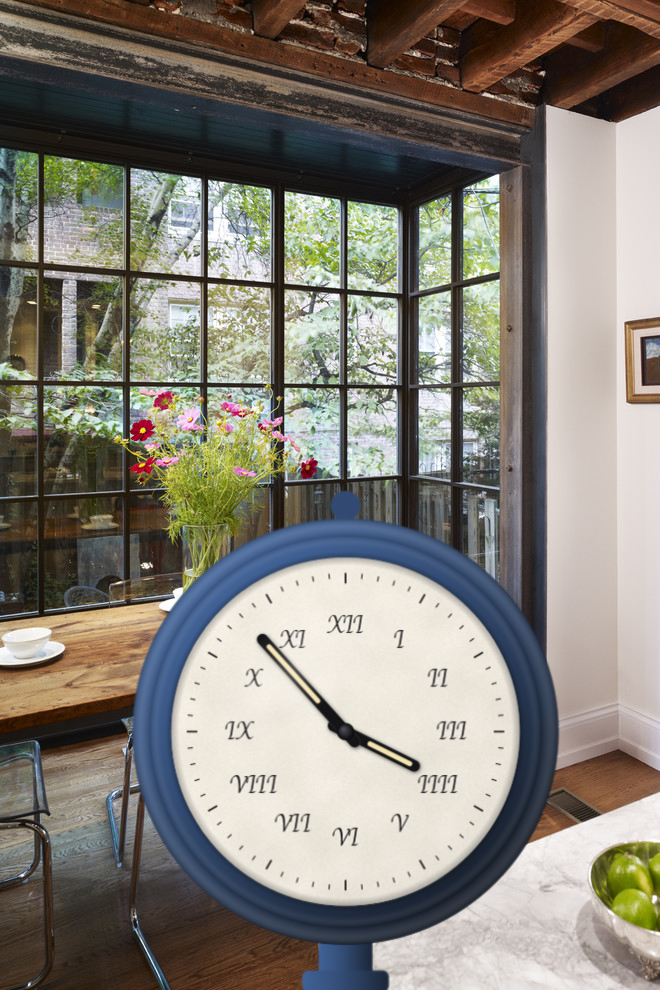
3:53
